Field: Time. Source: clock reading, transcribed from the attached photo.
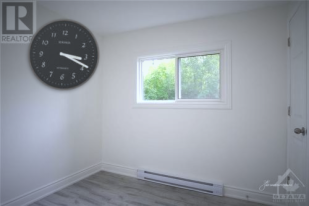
3:19
